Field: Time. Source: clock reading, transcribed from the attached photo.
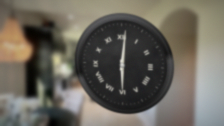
6:01
